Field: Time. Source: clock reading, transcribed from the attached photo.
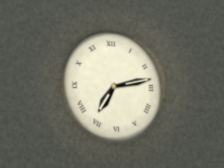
7:13
